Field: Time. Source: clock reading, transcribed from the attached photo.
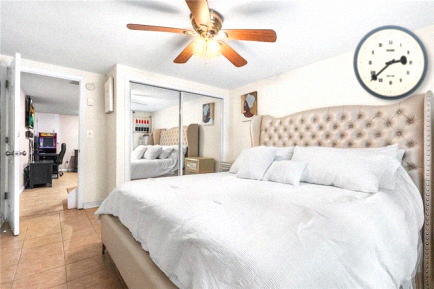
2:38
